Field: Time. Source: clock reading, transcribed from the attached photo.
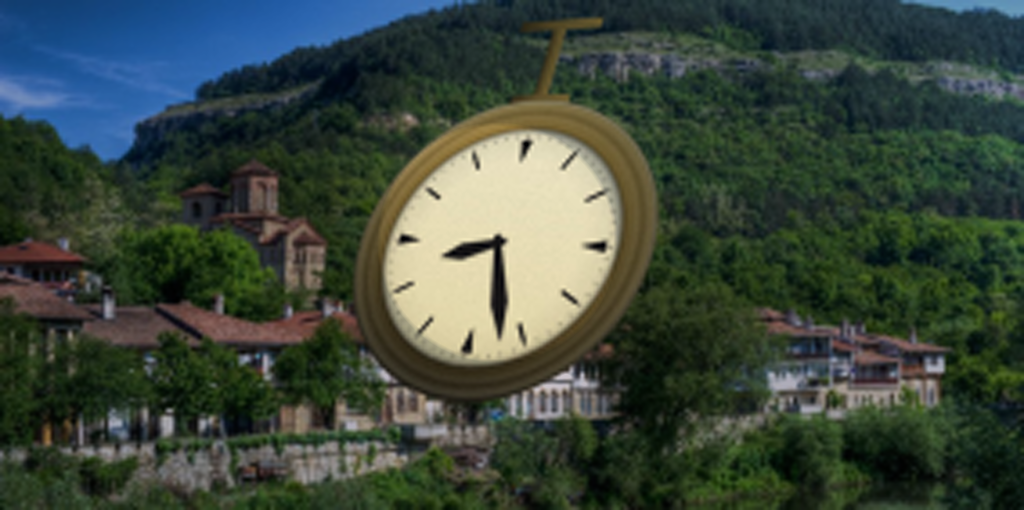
8:27
